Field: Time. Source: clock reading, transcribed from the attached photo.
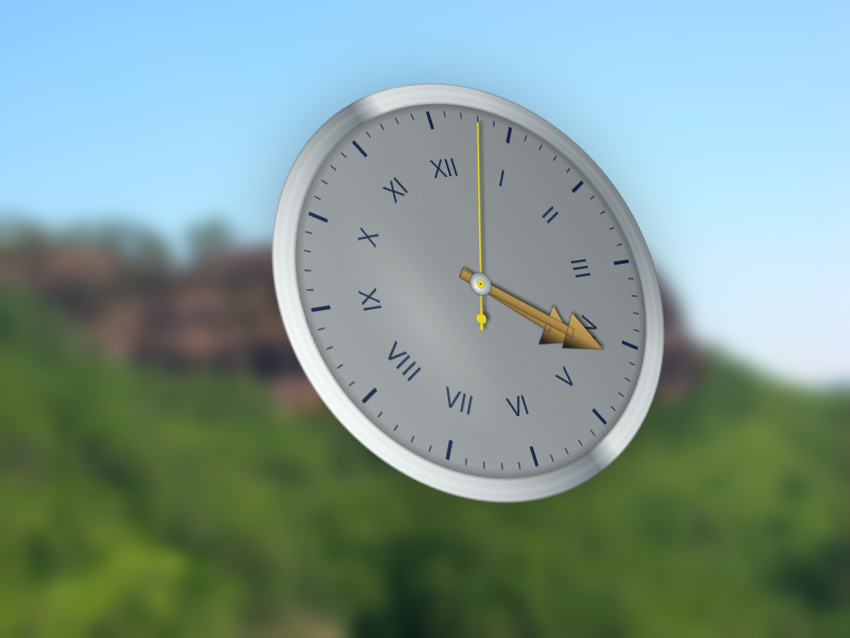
4:21:03
